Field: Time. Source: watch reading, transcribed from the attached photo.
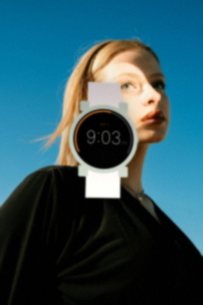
9:03
